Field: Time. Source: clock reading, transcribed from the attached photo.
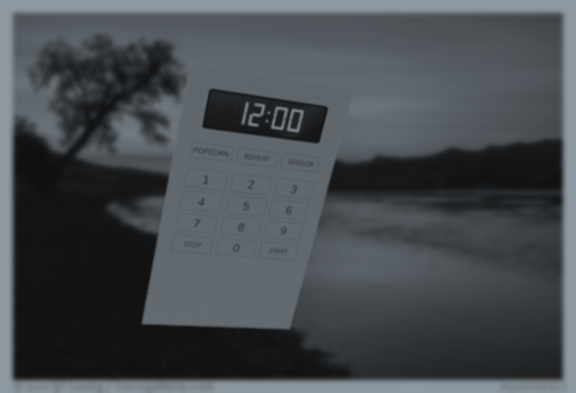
12:00
